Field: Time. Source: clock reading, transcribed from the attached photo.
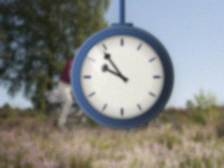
9:54
